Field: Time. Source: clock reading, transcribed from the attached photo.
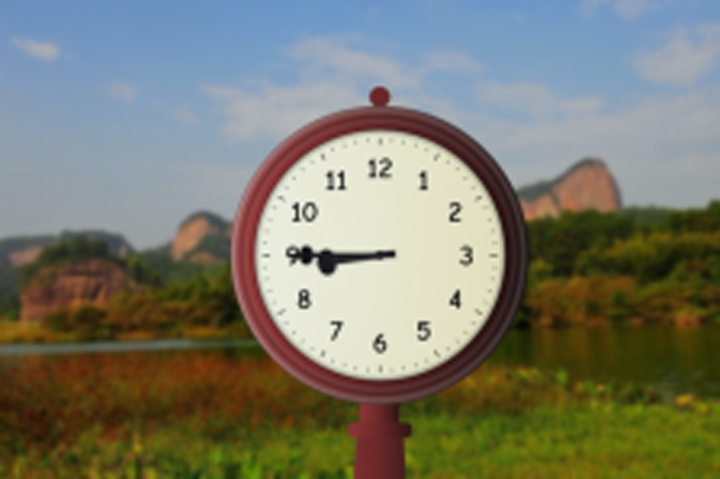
8:45
